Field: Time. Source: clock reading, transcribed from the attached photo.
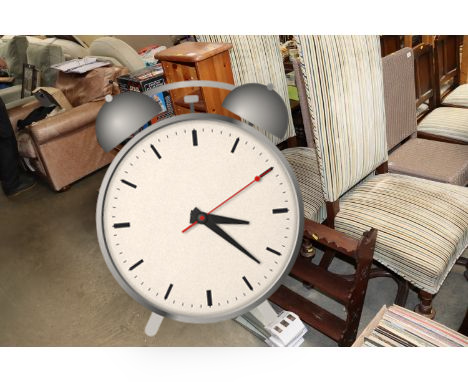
3:22:10
